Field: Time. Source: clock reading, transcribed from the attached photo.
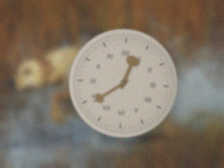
12:39
